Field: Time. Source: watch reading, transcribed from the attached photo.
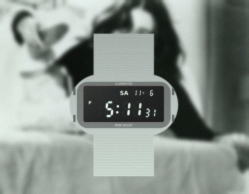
5:11:31
